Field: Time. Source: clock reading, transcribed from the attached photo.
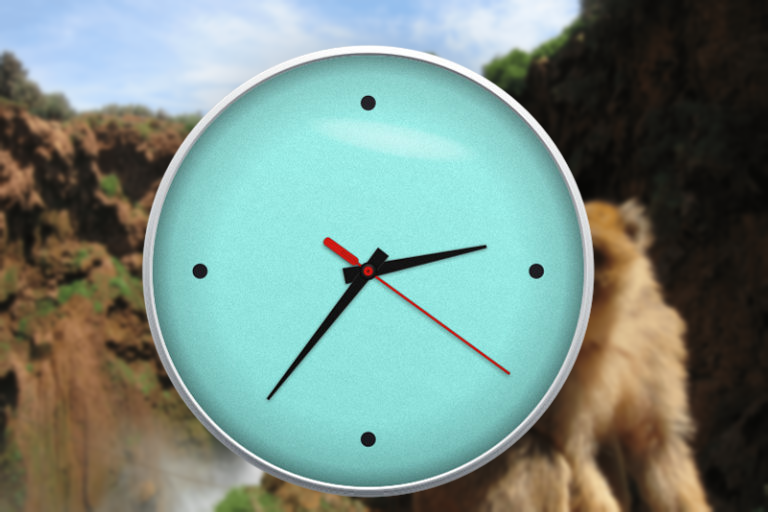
2:36:21
